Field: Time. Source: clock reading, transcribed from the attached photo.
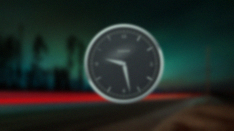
9:28
